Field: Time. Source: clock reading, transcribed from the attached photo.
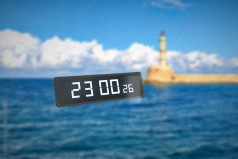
23:00:26
